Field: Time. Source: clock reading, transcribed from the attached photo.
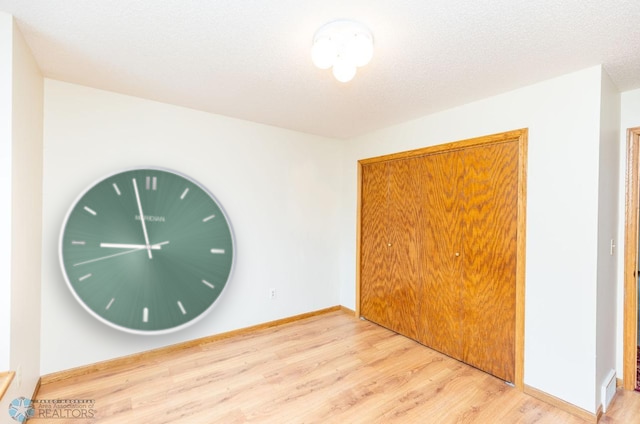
8:57:42
